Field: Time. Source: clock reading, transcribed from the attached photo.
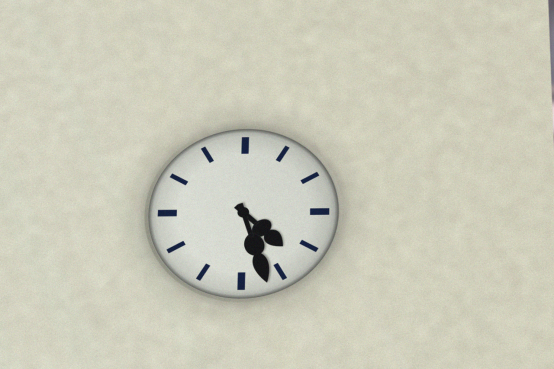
4:27
